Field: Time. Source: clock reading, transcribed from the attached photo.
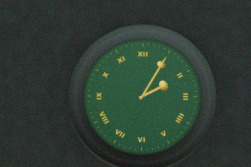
2:05
